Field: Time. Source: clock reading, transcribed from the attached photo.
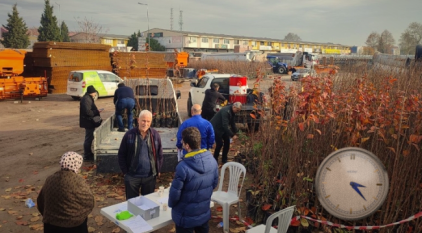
3:23
